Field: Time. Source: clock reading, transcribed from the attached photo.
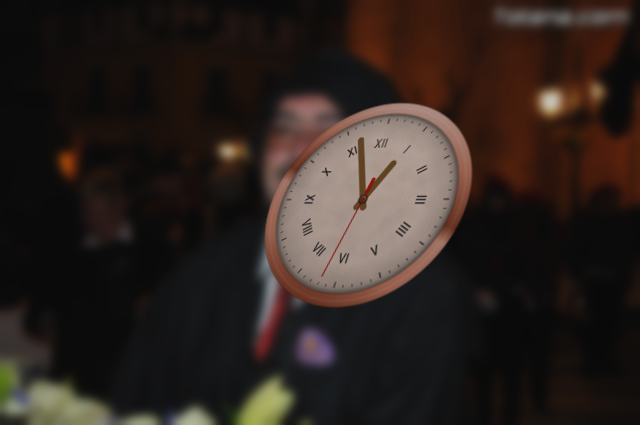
12:56:32
